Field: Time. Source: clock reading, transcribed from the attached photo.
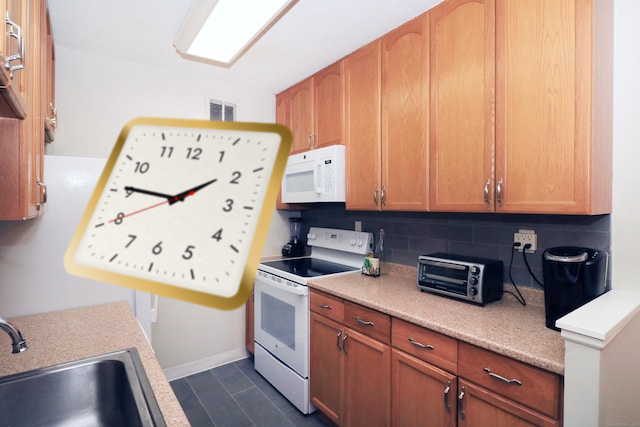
1:45:40
